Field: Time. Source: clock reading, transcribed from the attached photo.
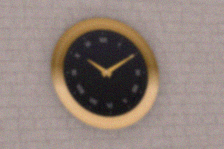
10:10
